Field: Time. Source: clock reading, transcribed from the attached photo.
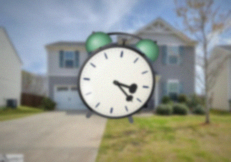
3:22
